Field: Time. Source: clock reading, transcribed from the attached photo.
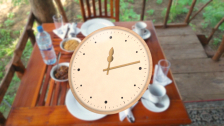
12:13
